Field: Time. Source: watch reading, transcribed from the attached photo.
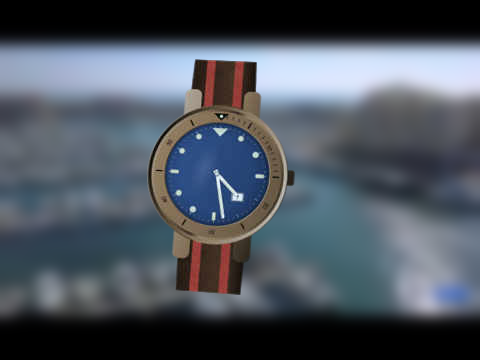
4:28
